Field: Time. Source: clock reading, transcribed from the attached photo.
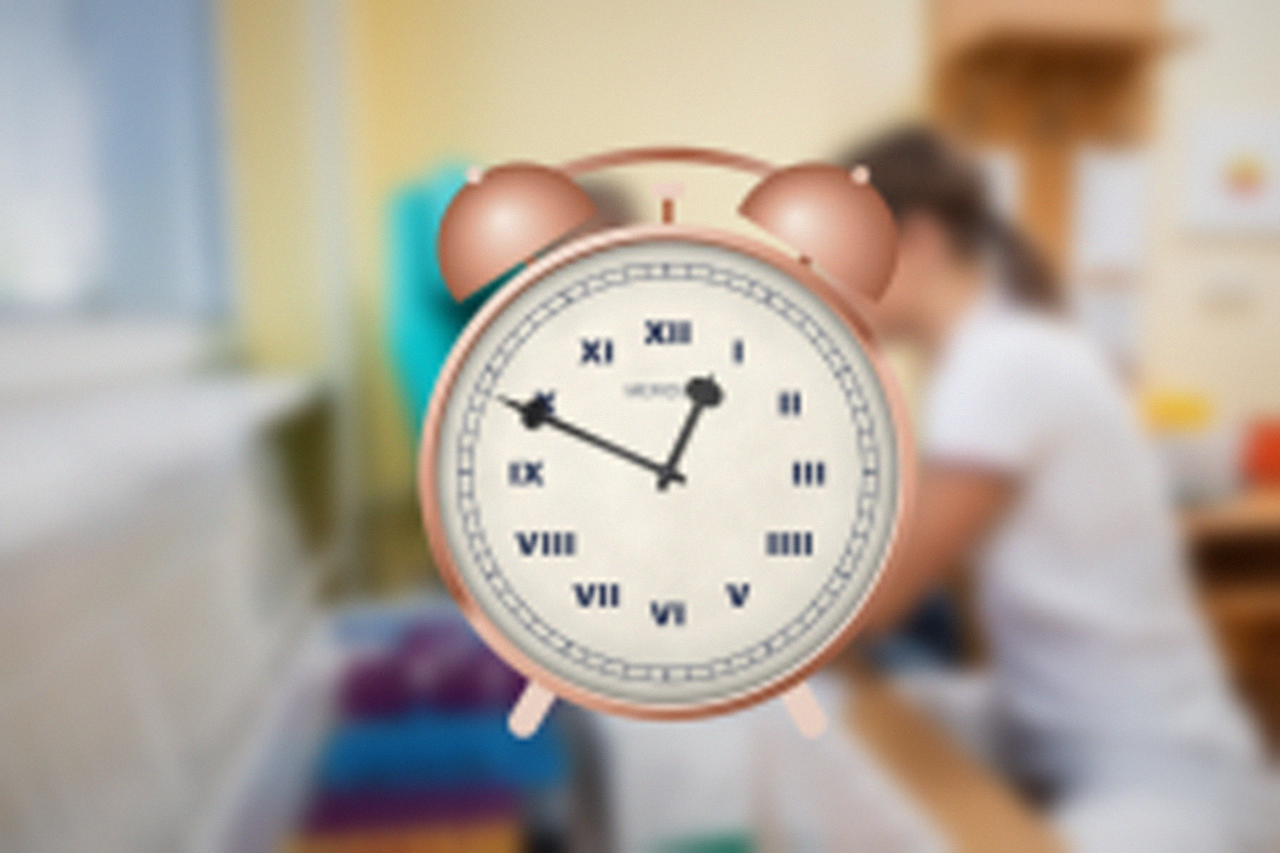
12:49
